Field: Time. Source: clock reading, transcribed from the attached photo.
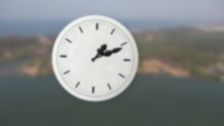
1:11
